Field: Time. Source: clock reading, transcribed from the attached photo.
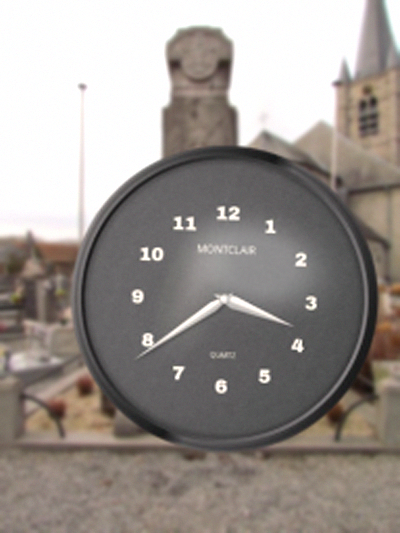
3:39
